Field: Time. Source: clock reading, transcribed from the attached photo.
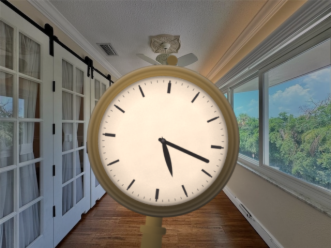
5:18
